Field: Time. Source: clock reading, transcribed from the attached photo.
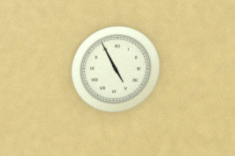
4:55
